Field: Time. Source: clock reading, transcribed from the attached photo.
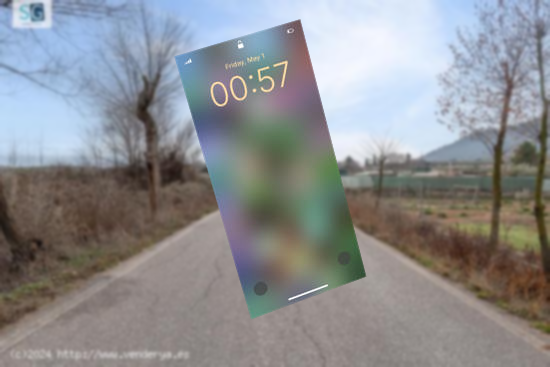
0:57
